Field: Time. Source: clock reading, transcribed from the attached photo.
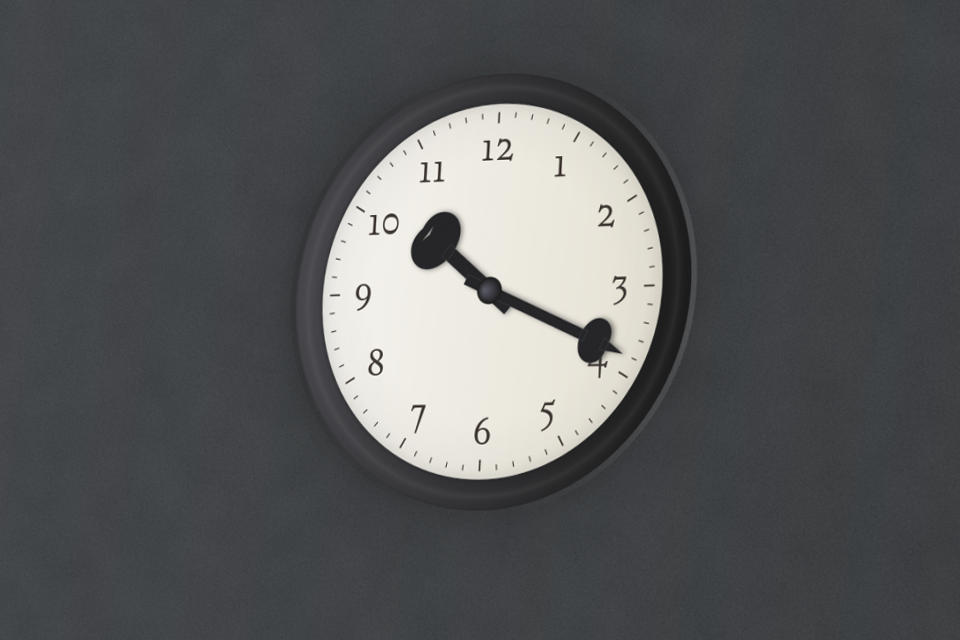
10:19
